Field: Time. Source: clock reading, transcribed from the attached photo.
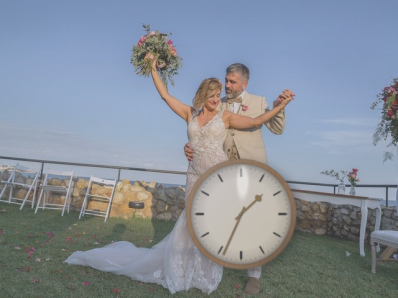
1:34
